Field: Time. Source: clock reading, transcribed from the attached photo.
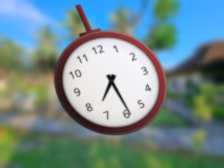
7:29
